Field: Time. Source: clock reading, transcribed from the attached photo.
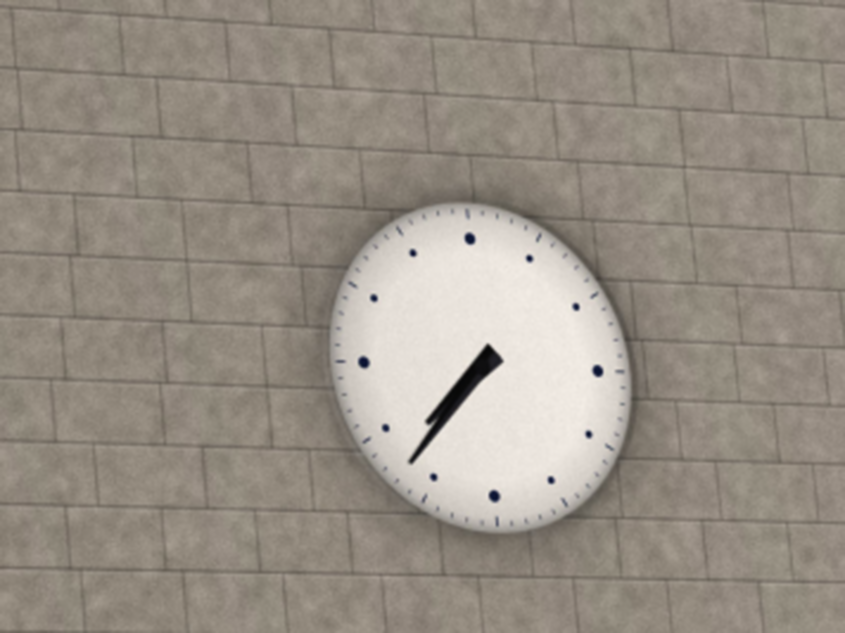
7:37
